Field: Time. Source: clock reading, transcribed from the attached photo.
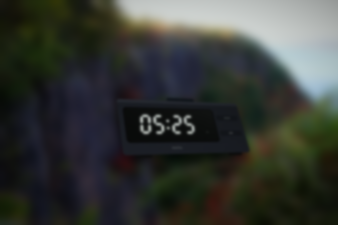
5:25
